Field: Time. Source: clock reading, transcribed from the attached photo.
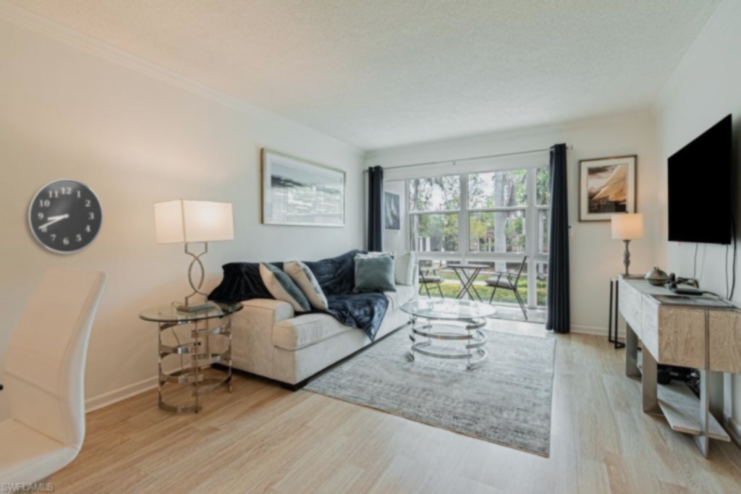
8:41
